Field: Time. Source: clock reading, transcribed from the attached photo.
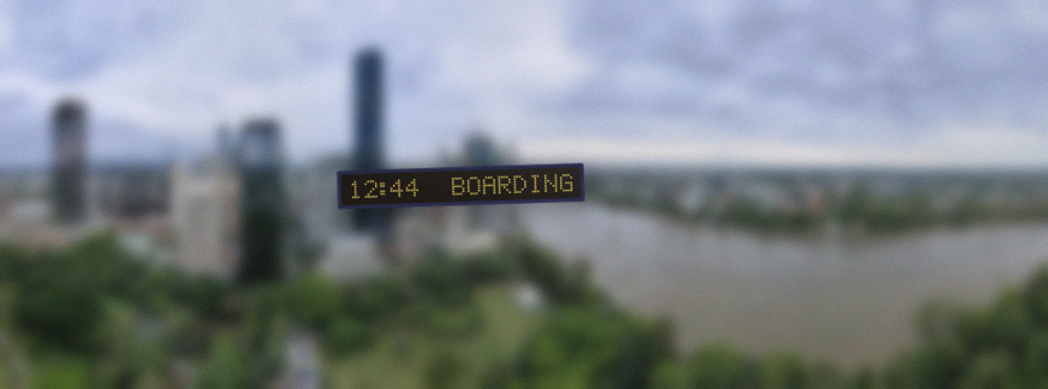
12:44
